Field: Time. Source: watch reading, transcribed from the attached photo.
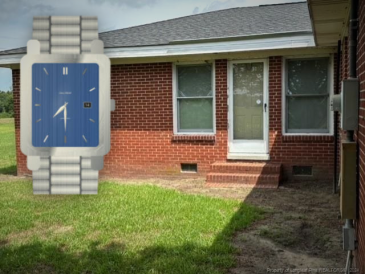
7:30
